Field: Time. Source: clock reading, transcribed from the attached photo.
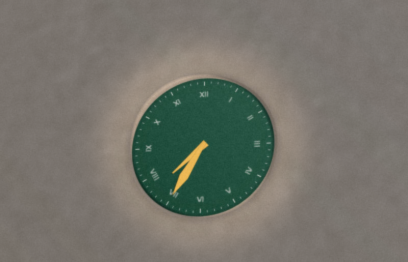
7:35
